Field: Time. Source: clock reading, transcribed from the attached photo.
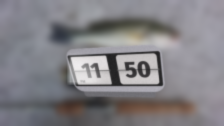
11:50
